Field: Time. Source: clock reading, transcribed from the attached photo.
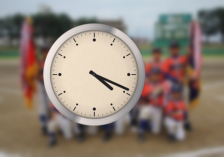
4:19
